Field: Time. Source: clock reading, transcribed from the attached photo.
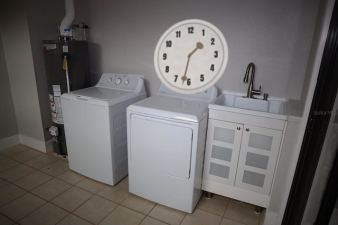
1:32
